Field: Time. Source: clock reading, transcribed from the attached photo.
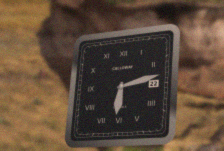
6:13
